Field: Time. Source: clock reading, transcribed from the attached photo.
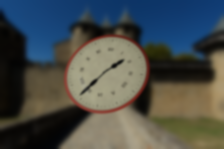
1:36
